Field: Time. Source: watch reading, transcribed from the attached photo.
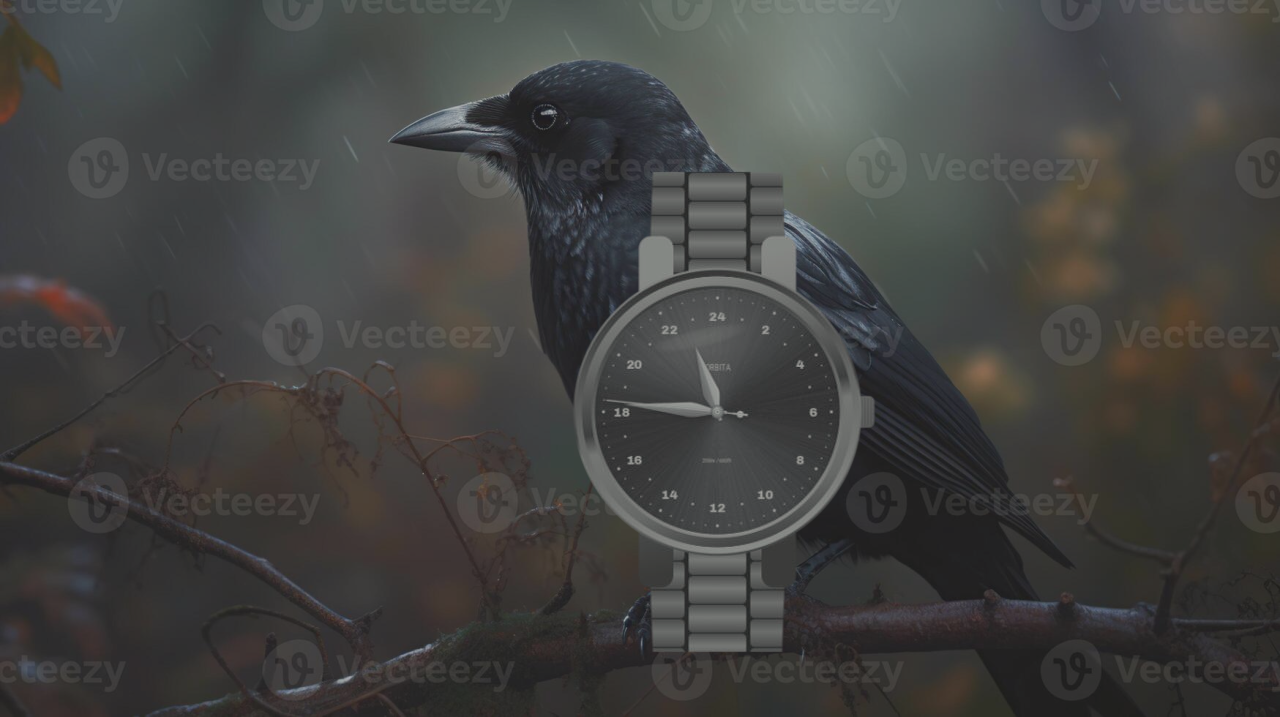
22:45:46
